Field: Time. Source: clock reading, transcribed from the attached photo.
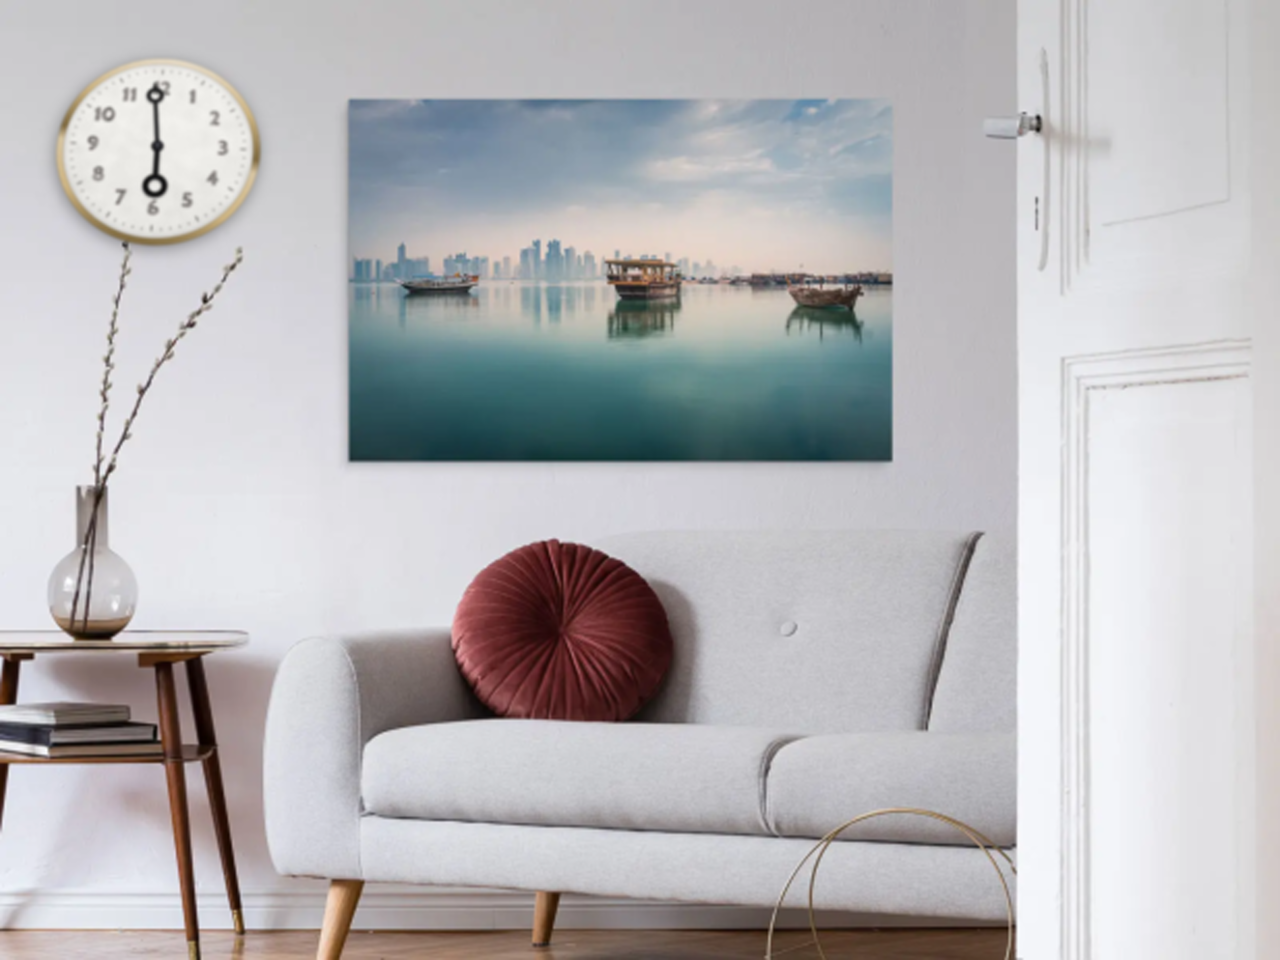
5:59
